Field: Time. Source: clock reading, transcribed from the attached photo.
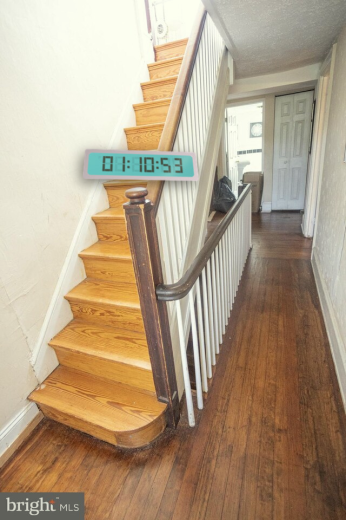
1:10:53
